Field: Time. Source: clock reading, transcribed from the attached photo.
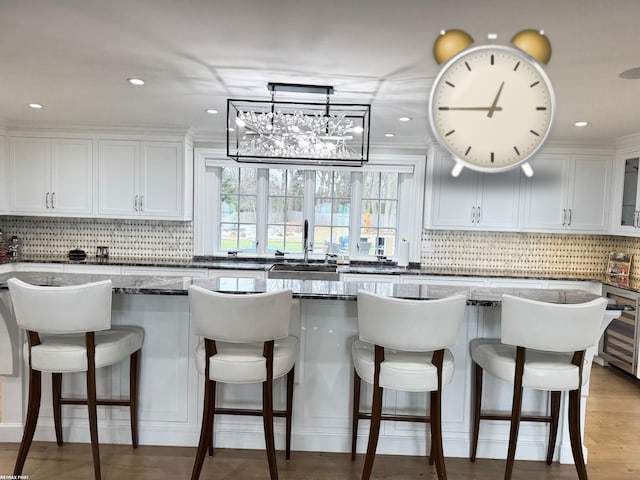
12:45
